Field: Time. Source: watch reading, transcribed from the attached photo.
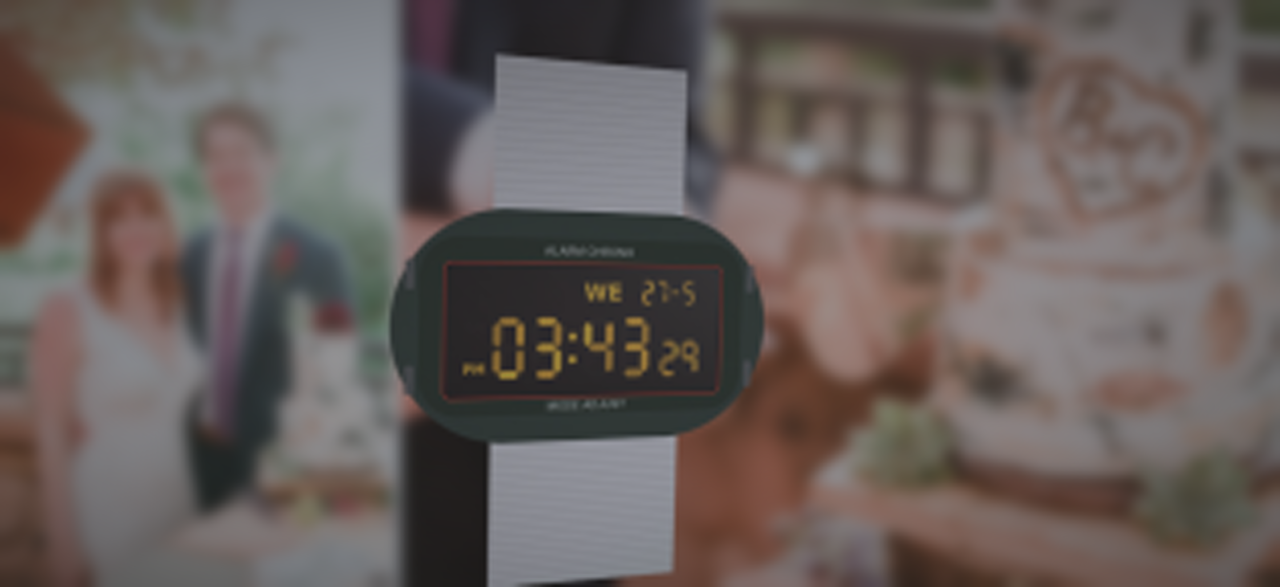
3:43:29
